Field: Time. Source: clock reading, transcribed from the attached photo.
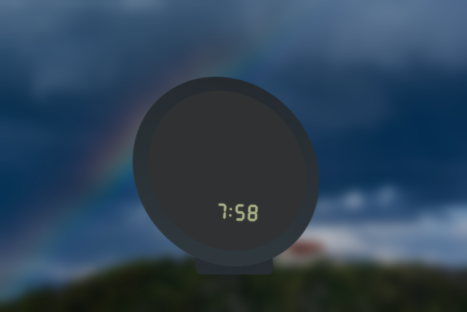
7:58
